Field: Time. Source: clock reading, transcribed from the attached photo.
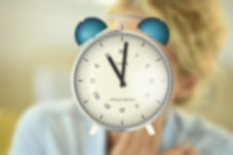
11:01
